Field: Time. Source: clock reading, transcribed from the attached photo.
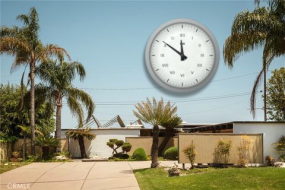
11:51
